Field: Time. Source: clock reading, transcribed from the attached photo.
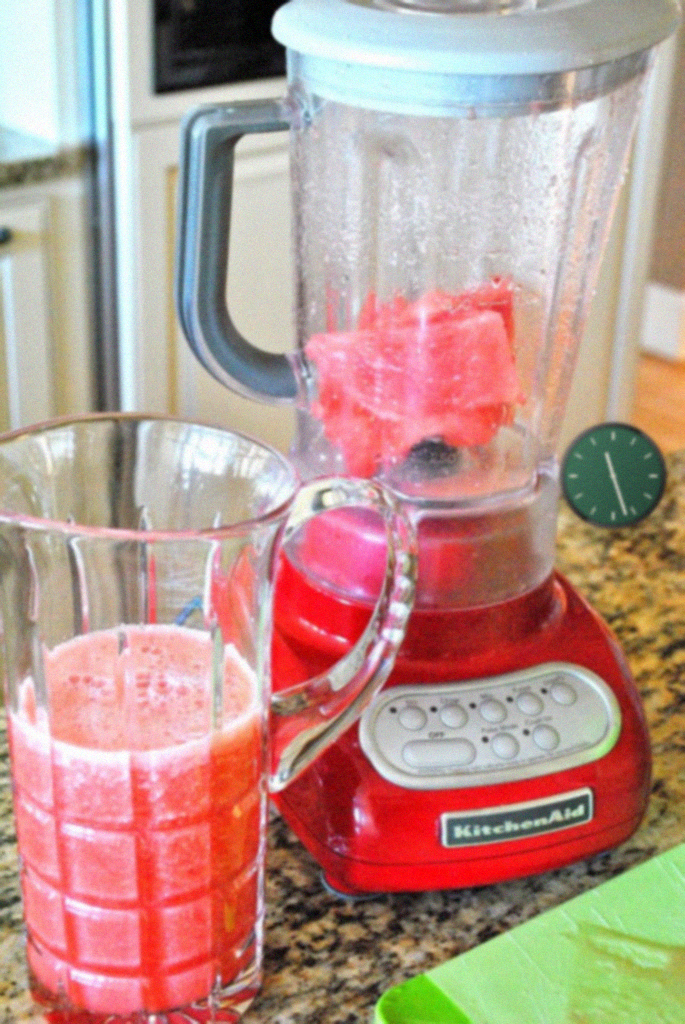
11:27
